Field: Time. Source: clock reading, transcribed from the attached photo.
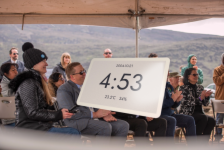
4:53
